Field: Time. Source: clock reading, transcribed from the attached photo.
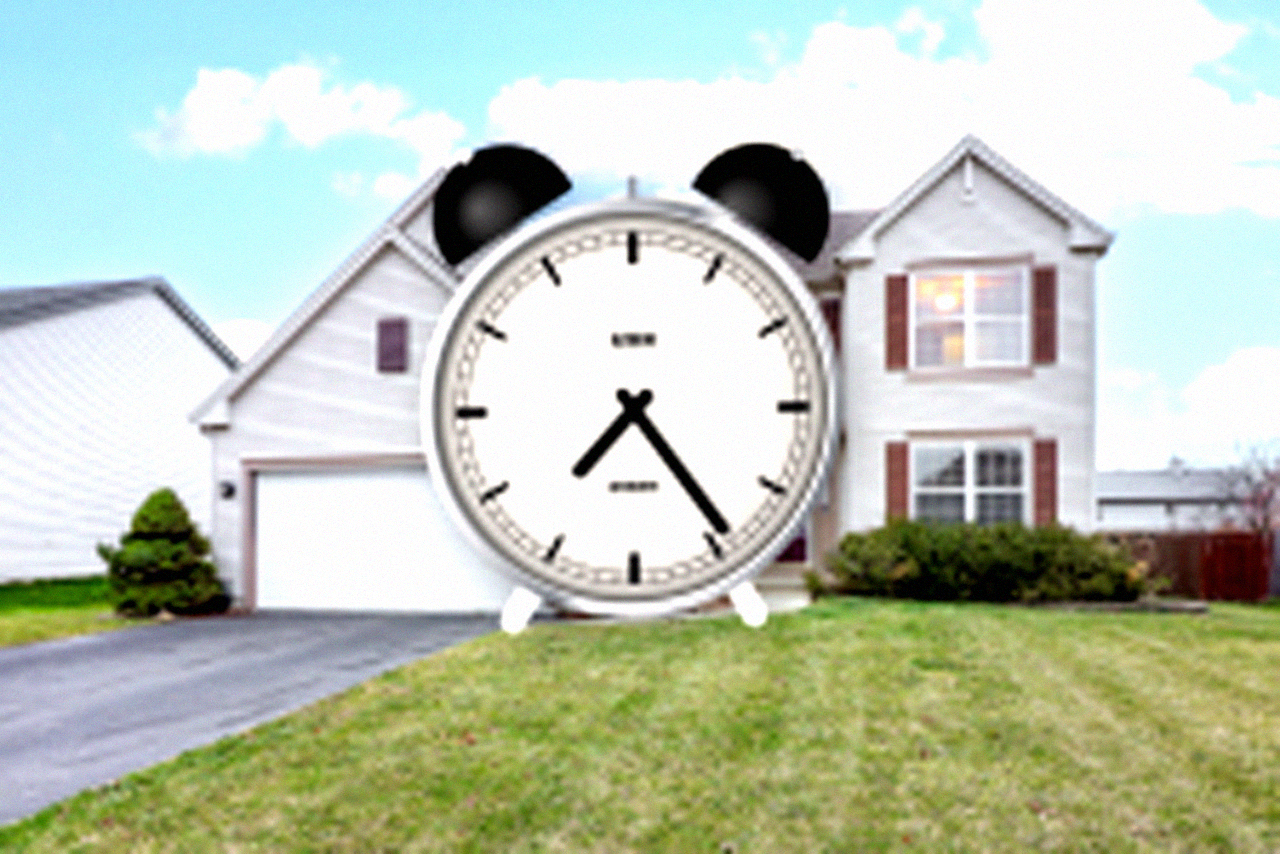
7:24
